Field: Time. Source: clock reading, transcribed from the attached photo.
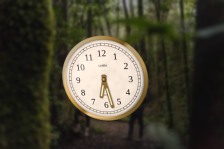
6:28
